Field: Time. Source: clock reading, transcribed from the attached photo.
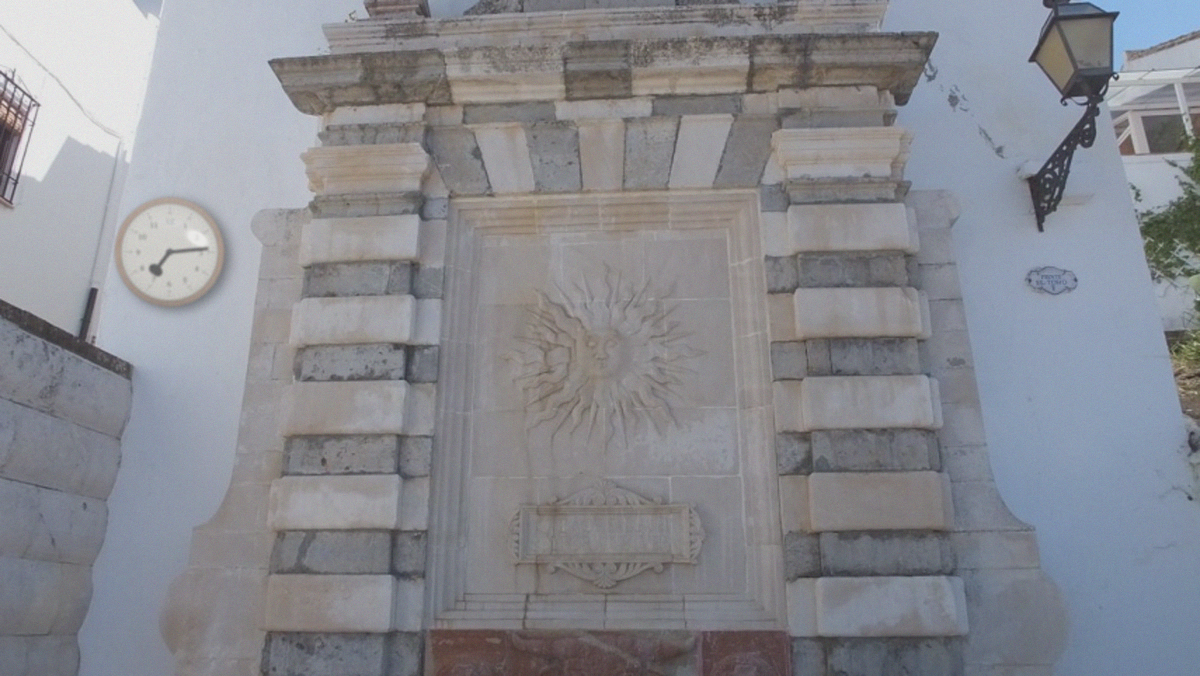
7:14
